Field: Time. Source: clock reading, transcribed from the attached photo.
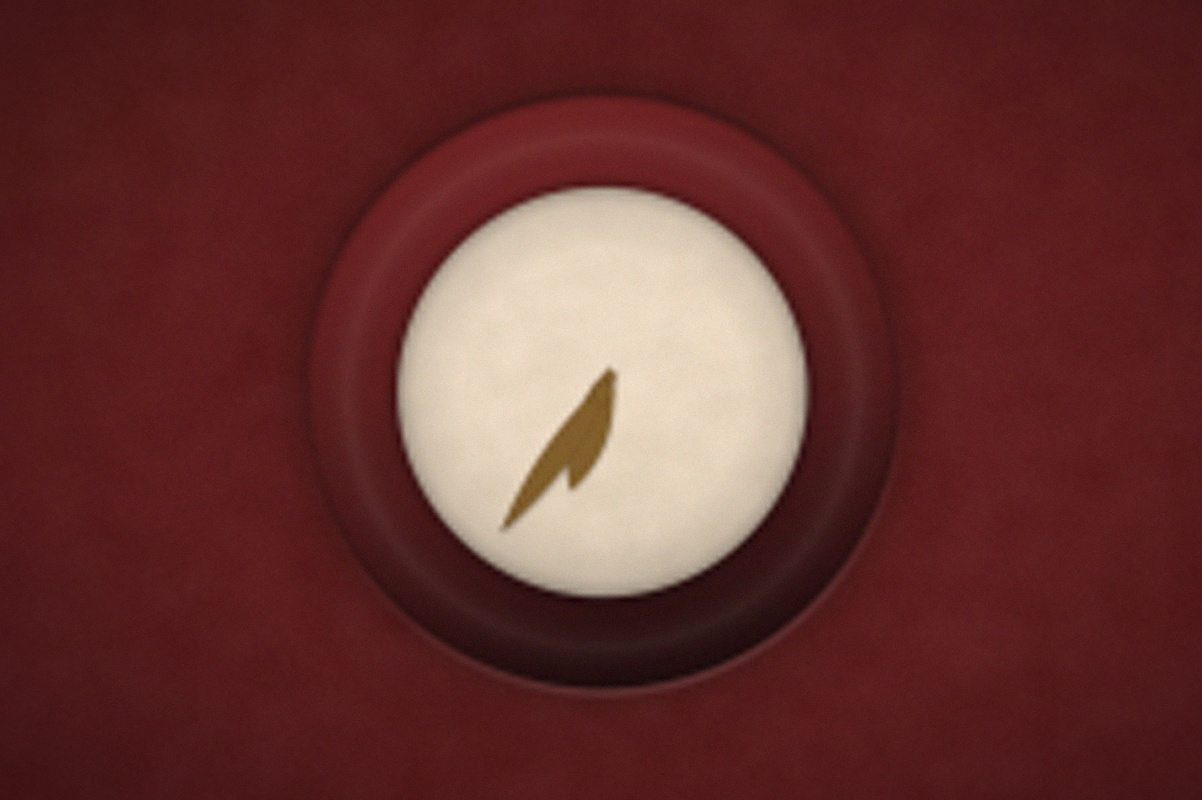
6:36
